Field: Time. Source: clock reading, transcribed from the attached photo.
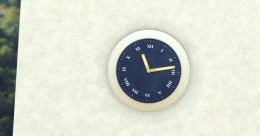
11:13
